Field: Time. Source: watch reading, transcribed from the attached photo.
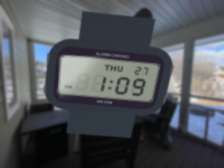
1:09
